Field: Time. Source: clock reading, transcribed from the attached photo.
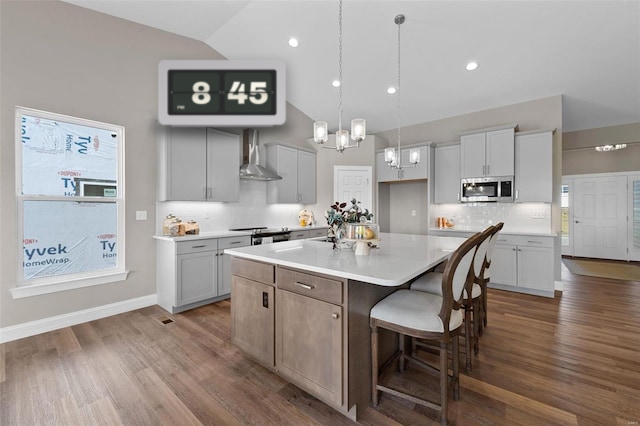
8:45
